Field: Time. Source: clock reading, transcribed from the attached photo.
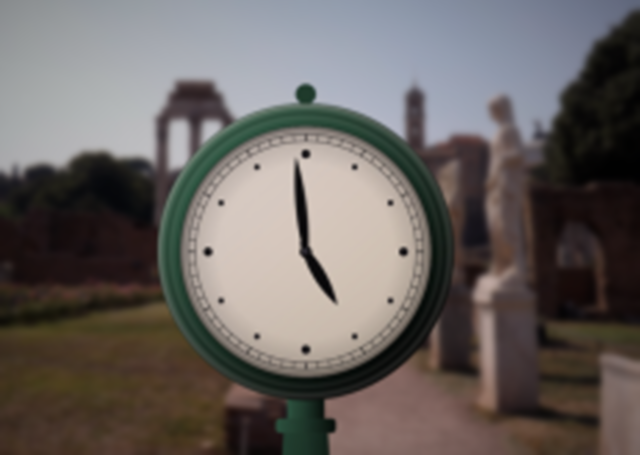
4:59
